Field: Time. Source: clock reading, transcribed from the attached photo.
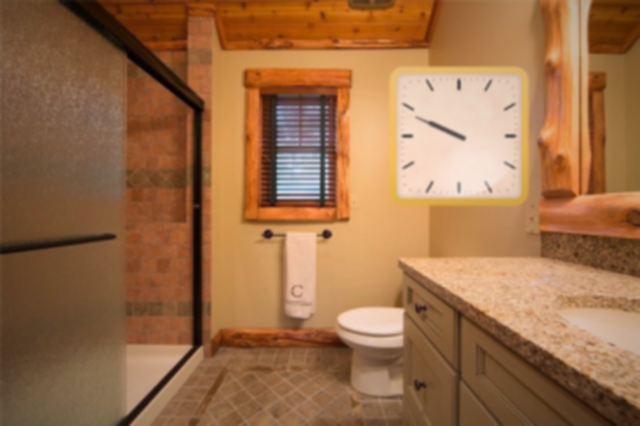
9:49
